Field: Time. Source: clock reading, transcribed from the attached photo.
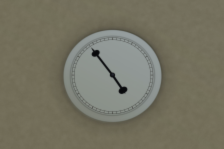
4:54
